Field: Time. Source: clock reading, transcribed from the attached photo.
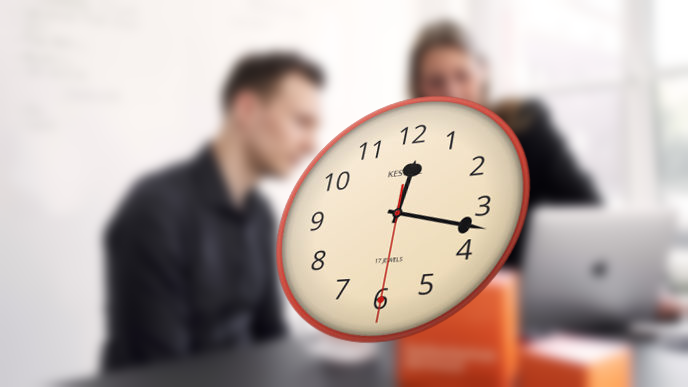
12:17:30
